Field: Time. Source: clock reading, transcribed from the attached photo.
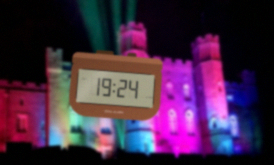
19:24
